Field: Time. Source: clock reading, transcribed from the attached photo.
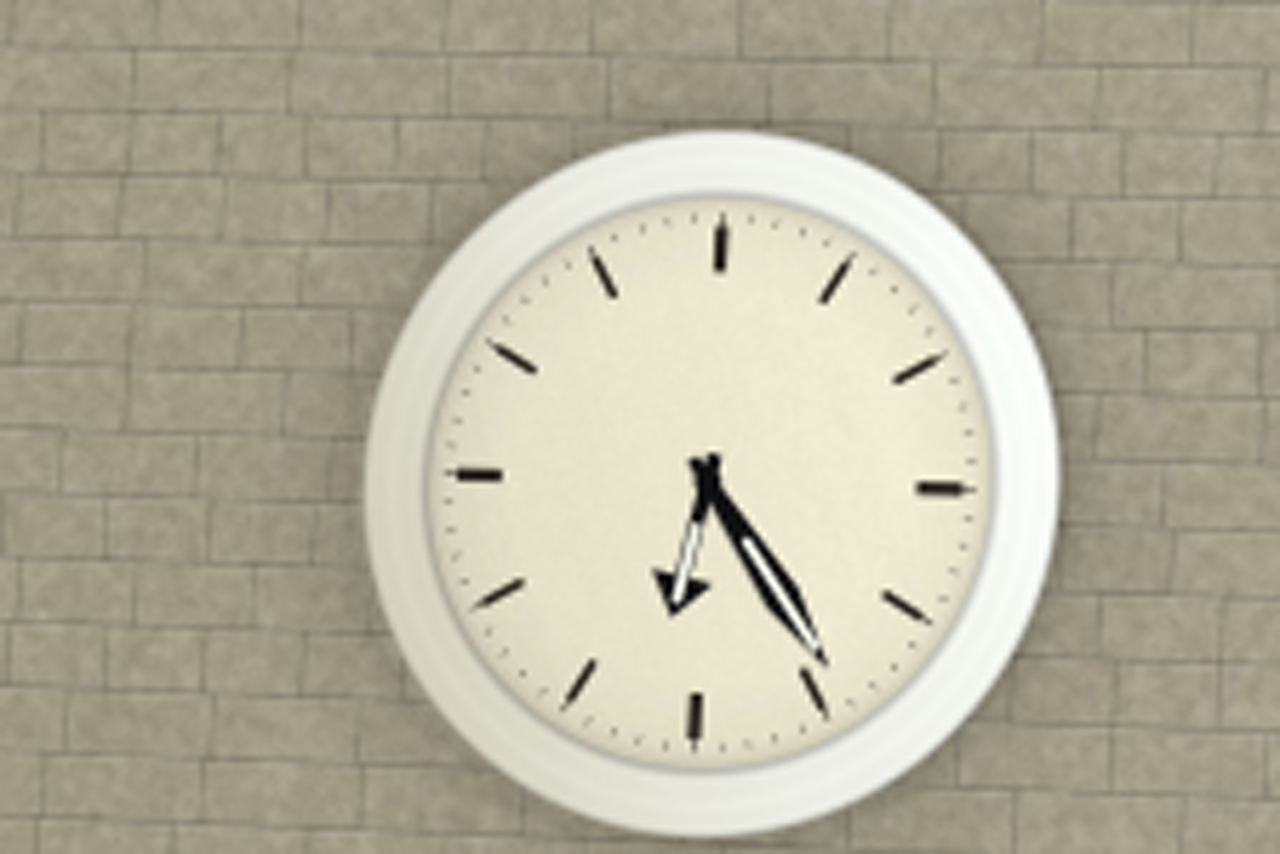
6:24
